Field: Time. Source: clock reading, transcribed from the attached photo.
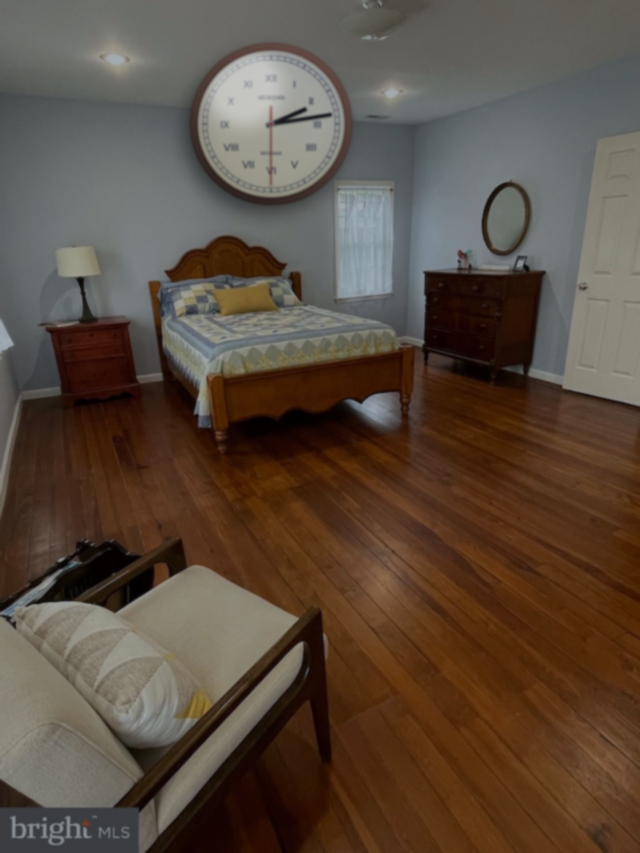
2:13:30
